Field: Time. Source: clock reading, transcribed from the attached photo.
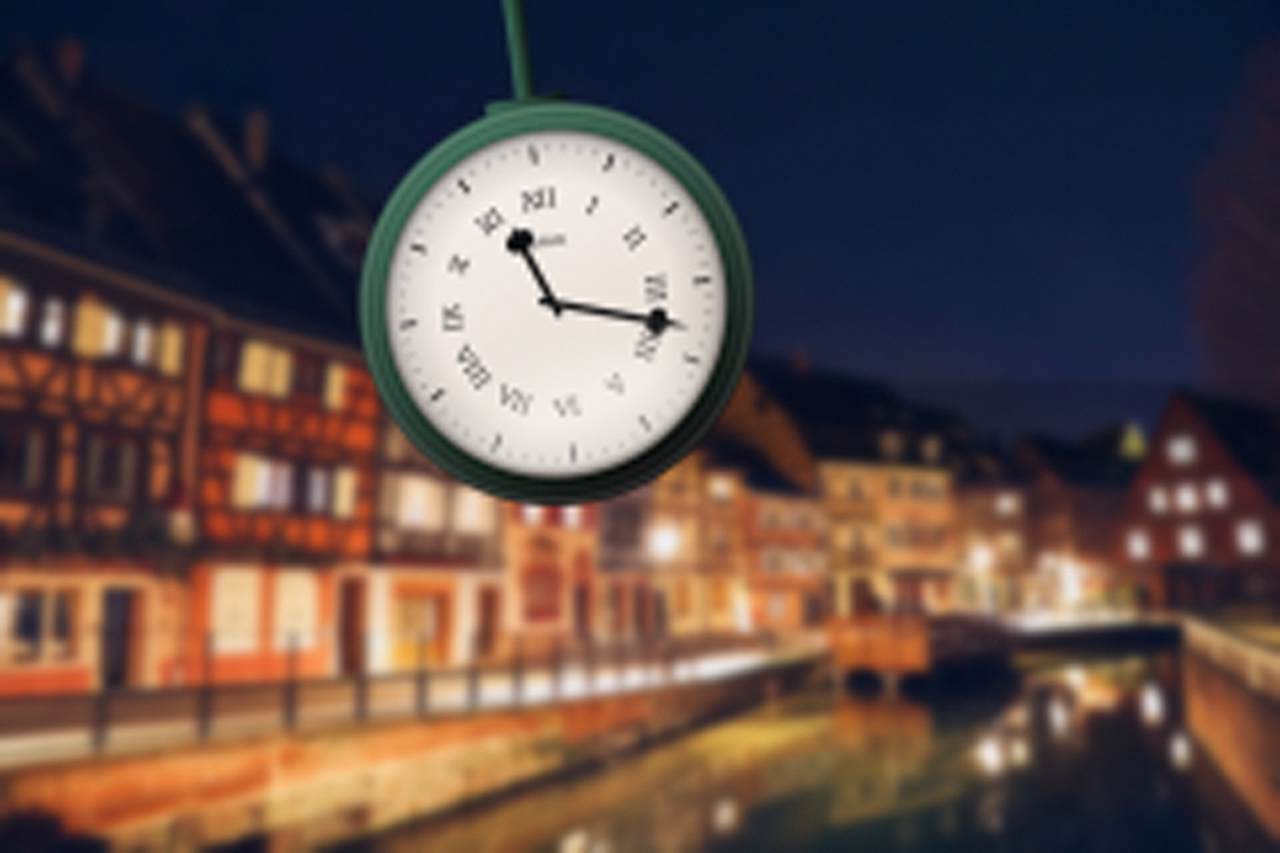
11:18
